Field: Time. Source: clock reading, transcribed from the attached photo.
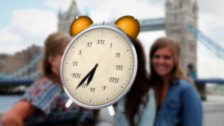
6:36
